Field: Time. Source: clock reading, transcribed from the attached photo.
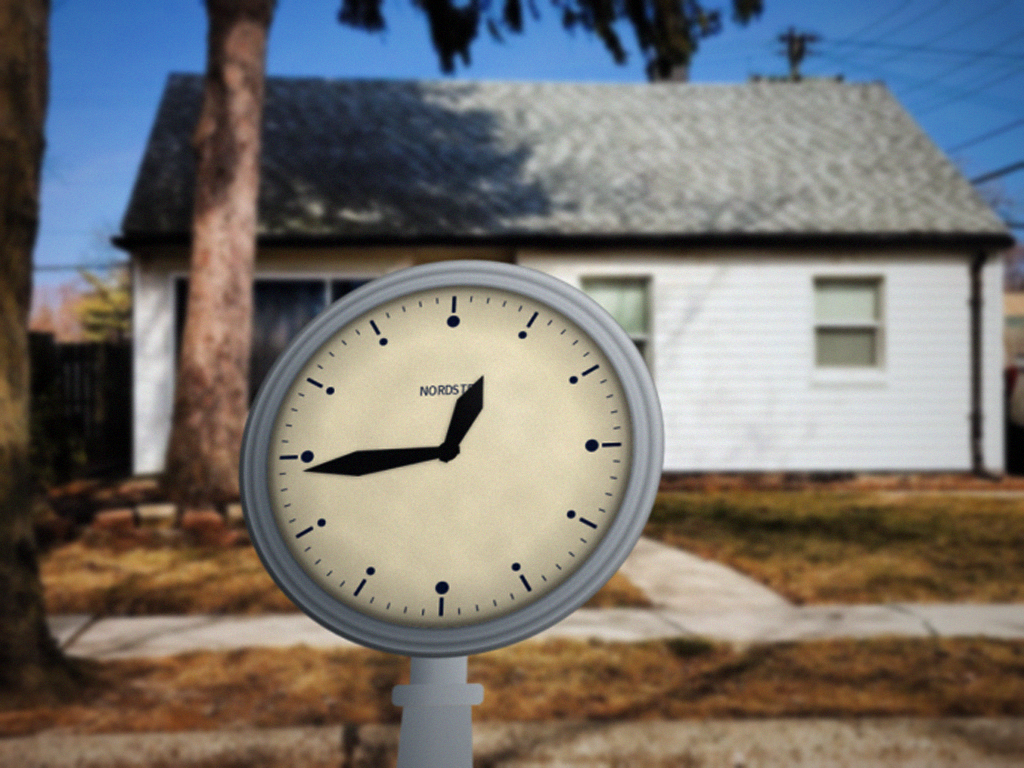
12:44
